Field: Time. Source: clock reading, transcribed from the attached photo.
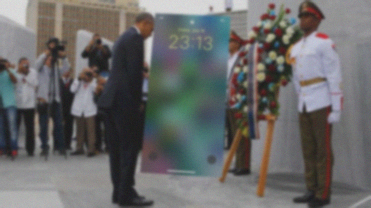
23:13
